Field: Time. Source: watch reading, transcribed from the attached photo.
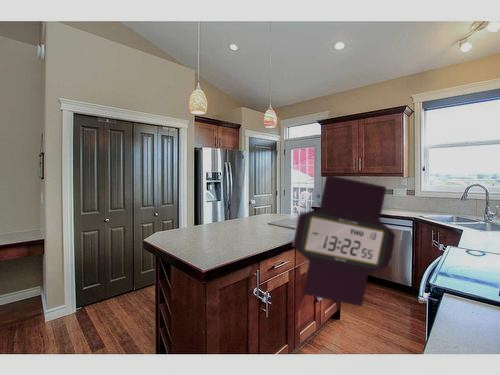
13:22:55
